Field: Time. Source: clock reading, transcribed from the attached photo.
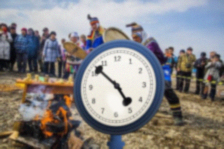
4:52
